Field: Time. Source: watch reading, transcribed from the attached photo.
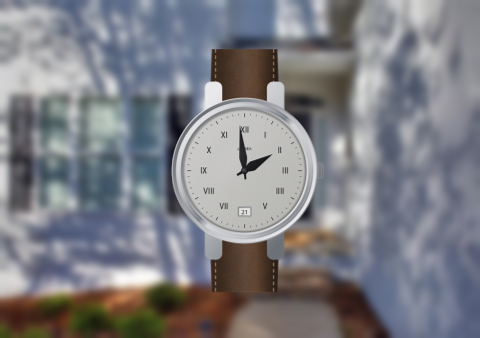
1:59
